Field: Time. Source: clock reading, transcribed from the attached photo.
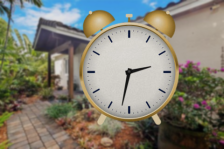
2:32
